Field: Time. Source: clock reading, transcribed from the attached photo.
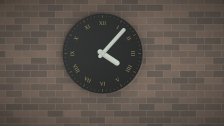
4:07
